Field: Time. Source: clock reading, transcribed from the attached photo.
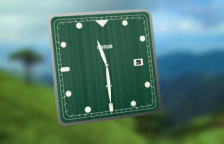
11:30
